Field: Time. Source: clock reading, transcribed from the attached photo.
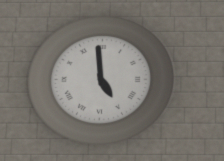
4:59
